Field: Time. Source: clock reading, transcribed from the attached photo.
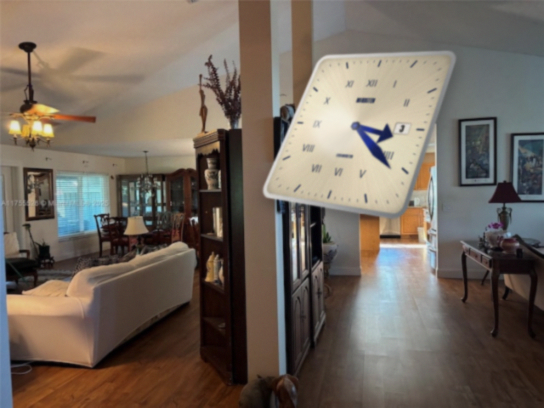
3:21
